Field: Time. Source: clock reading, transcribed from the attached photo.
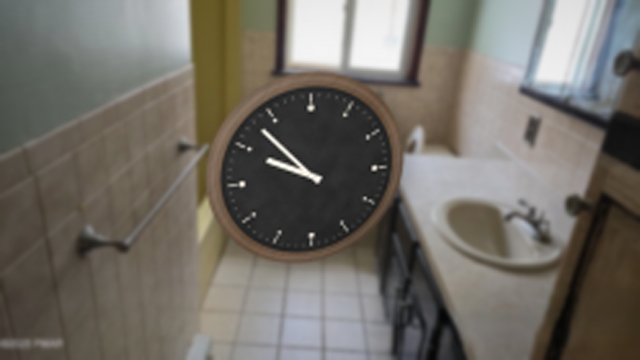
9:53
